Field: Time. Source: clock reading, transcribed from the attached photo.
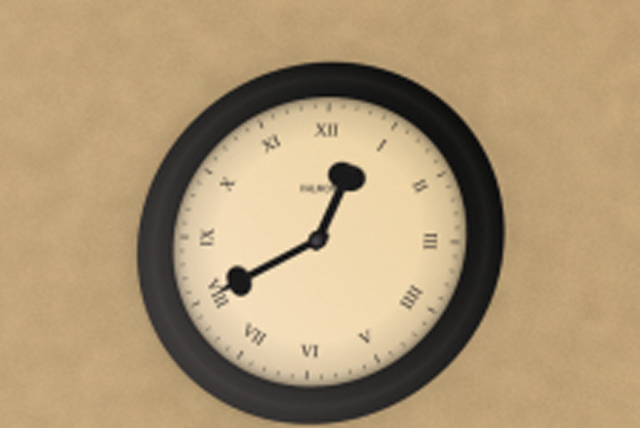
12:40
